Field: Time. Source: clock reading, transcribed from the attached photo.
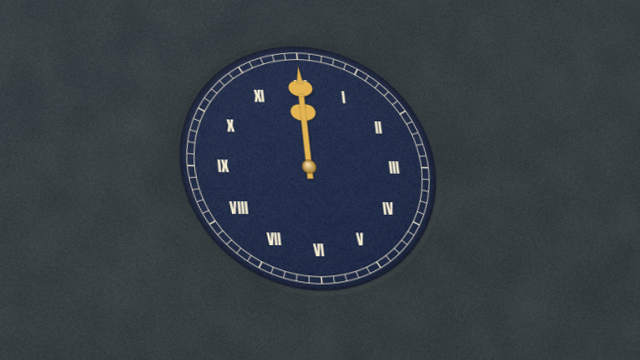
12:00
